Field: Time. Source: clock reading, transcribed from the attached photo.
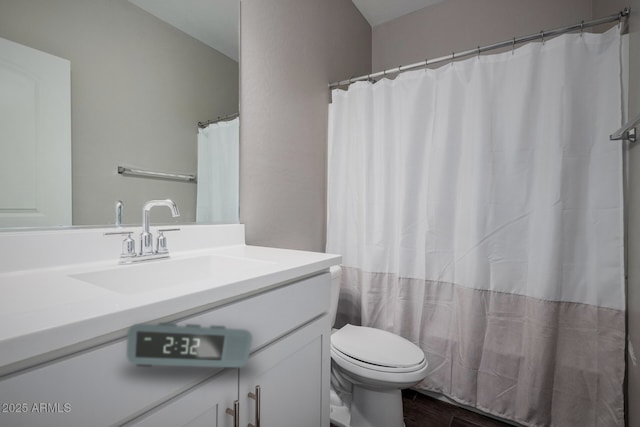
2:32
